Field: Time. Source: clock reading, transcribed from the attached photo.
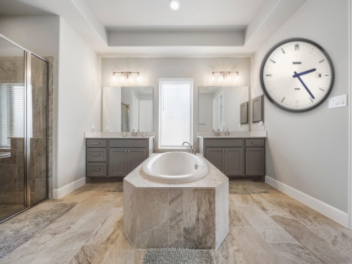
2:24
